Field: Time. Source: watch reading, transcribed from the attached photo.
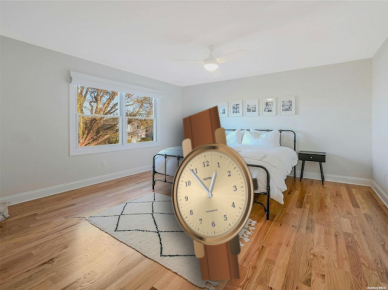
12:54
